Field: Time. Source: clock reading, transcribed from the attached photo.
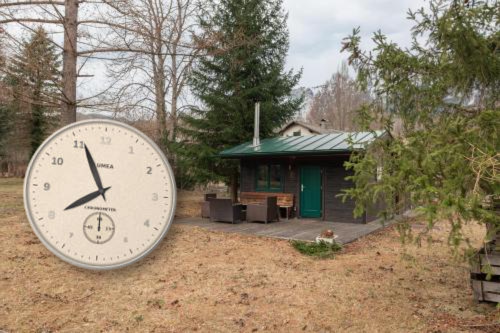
7:56
